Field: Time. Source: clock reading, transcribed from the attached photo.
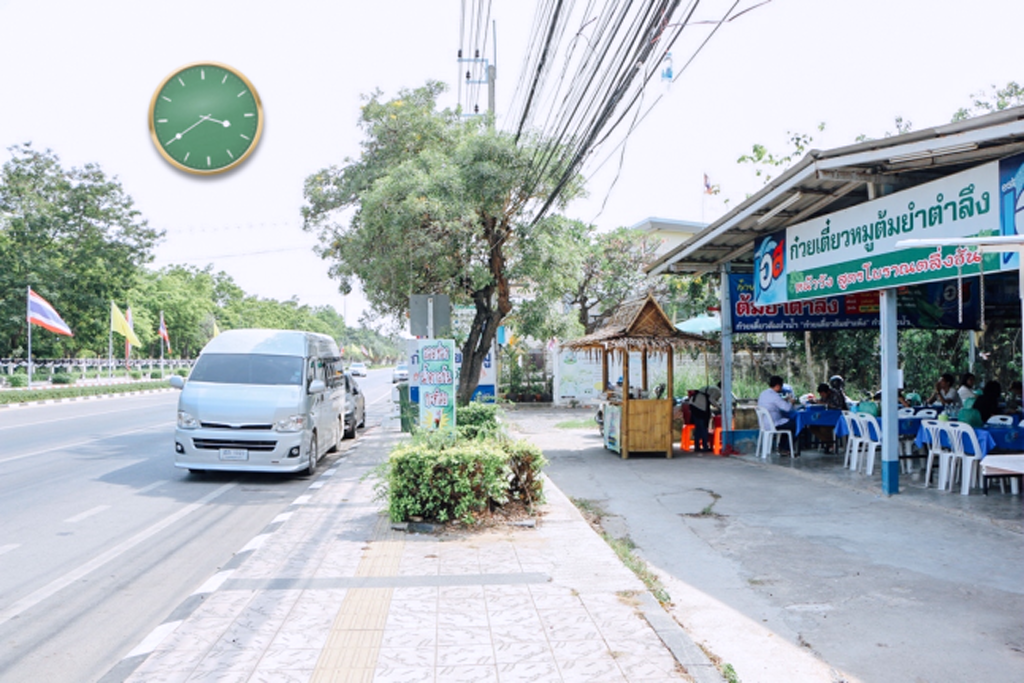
3:40
